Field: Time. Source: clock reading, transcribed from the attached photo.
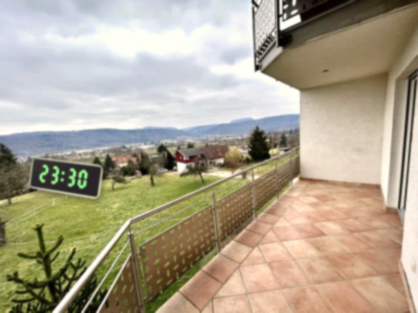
23:30
